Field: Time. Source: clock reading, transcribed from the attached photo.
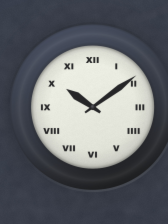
10:09
